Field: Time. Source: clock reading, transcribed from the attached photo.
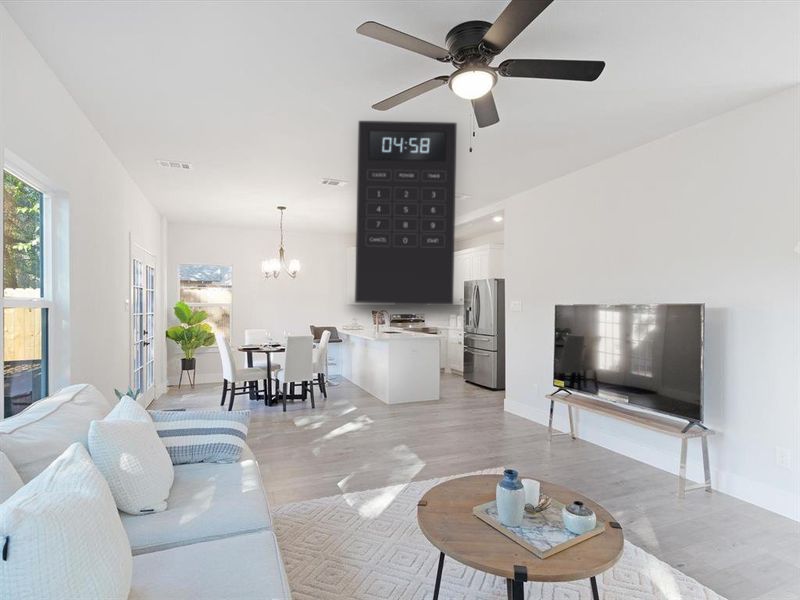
4:58
